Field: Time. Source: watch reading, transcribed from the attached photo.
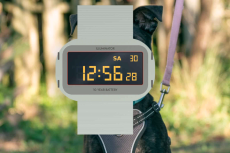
12:56:28
